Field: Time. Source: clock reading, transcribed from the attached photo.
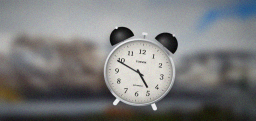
4:49
